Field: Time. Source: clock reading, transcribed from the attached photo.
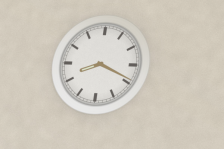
8:19
